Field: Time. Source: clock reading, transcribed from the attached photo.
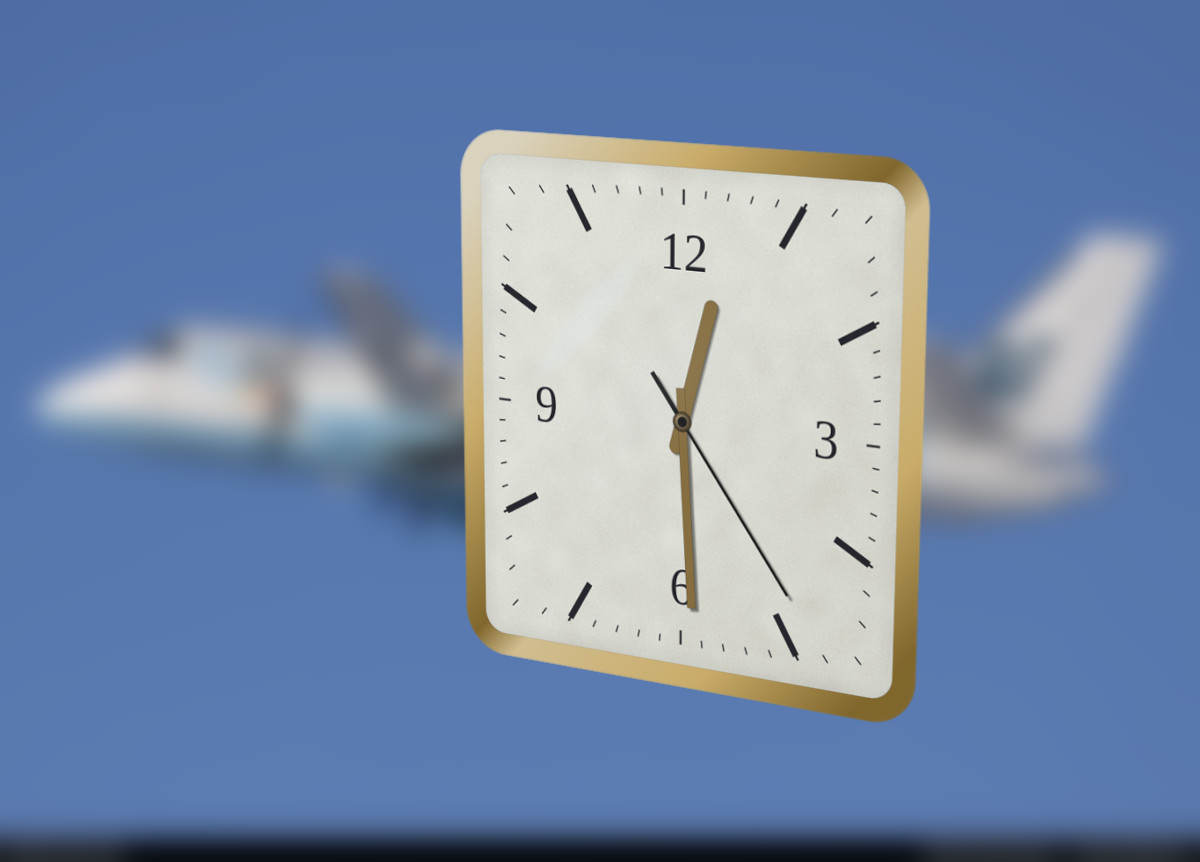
12:29:24
